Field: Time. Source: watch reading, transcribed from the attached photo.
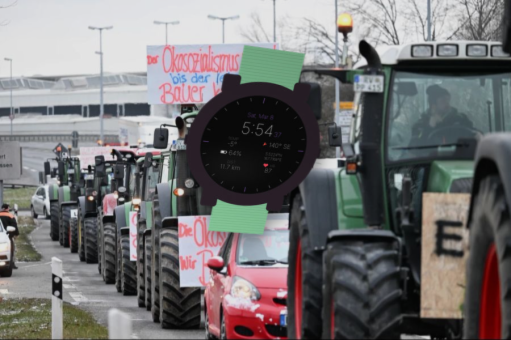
5:54
